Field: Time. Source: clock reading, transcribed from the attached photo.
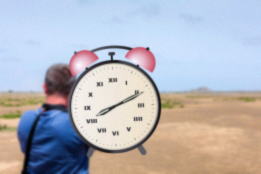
8:11
